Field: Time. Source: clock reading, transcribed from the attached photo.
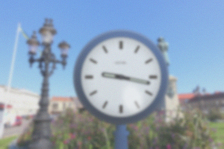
9:17
